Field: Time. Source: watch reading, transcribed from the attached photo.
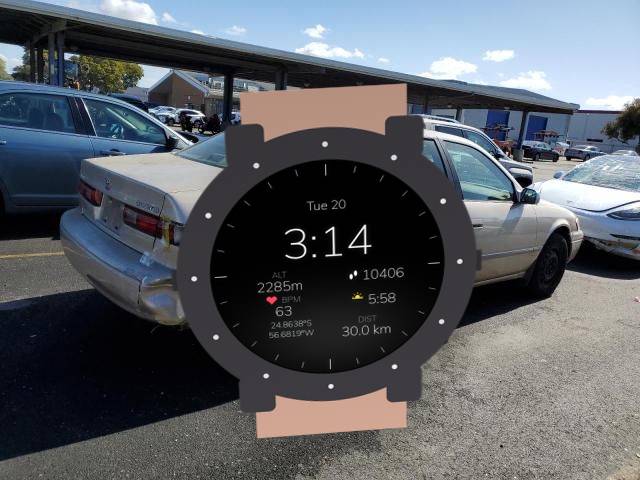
3:14
